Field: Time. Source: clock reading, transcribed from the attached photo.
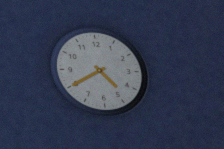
4:40
